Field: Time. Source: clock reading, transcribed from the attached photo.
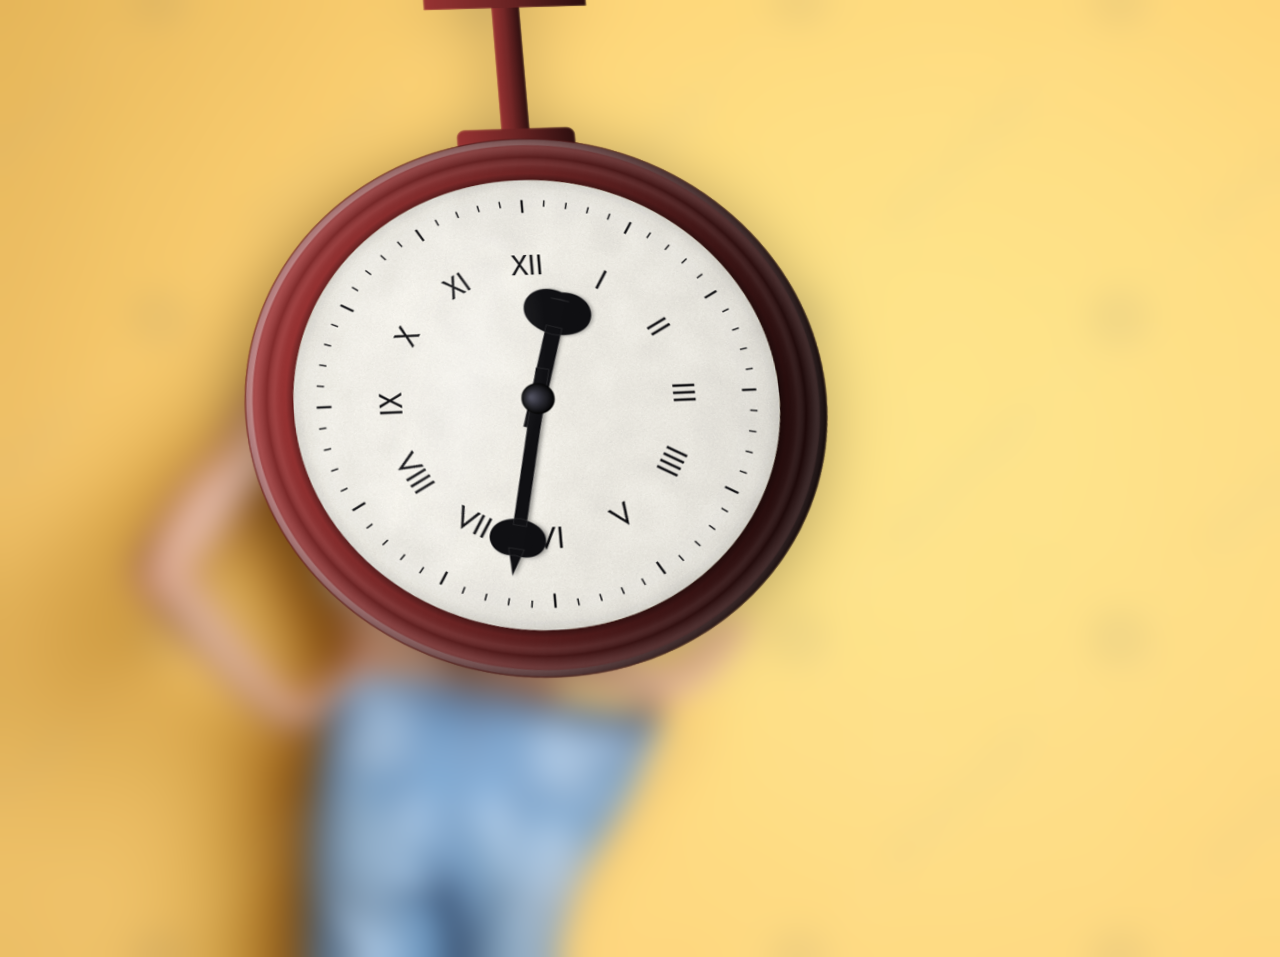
12:32
